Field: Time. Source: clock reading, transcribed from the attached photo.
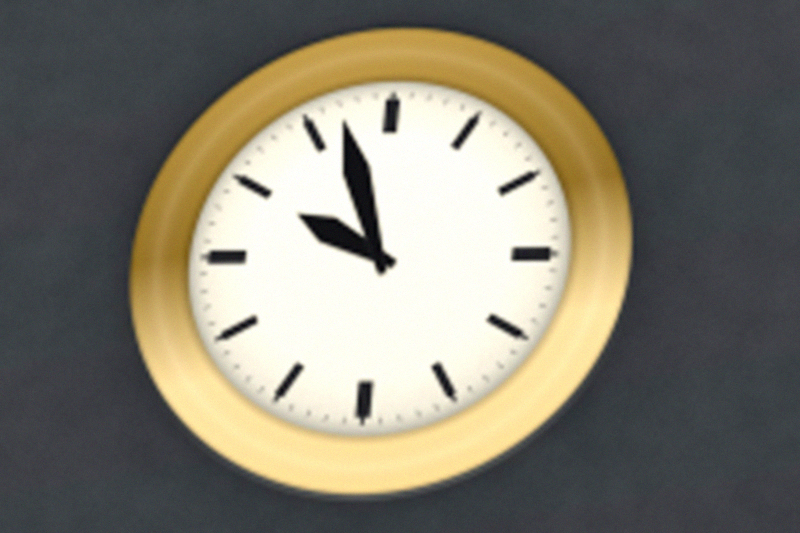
9:57
